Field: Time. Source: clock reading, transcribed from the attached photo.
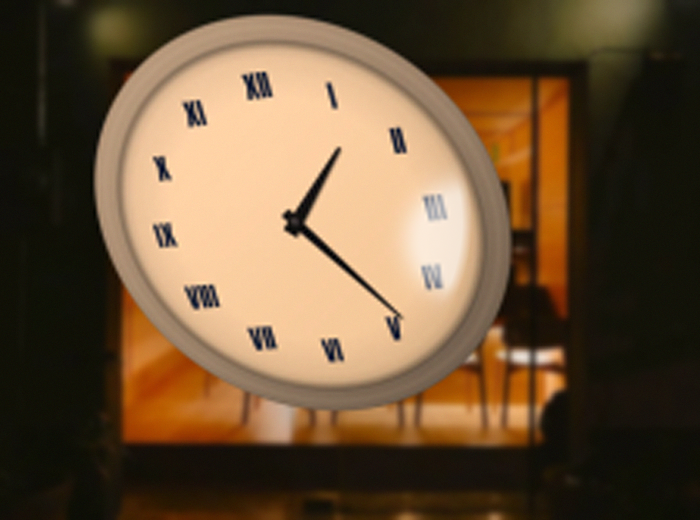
1:24
